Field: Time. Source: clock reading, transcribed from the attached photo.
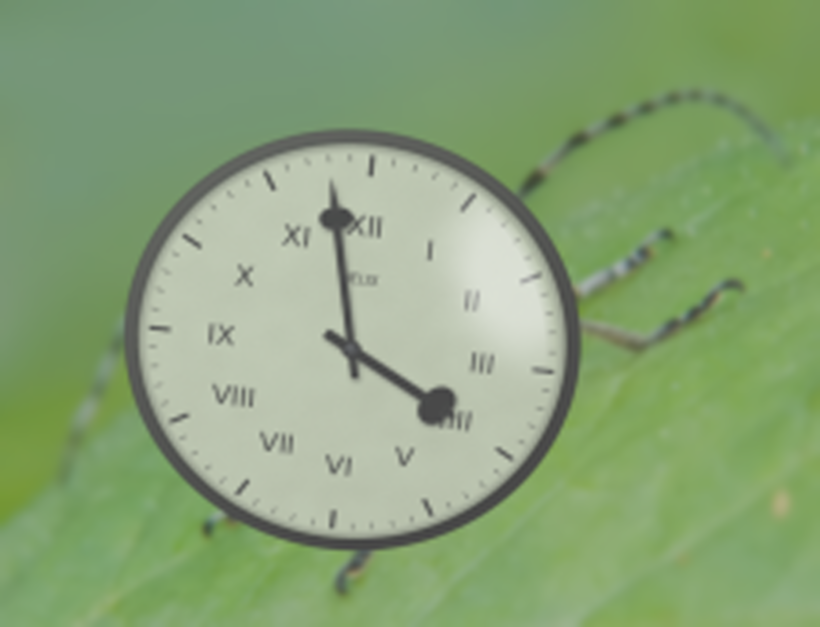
3:58
